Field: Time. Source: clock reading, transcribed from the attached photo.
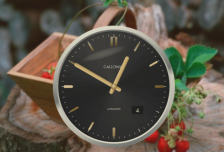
12:50
